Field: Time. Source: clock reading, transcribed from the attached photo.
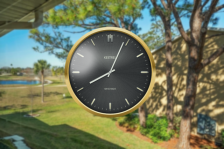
8:04
